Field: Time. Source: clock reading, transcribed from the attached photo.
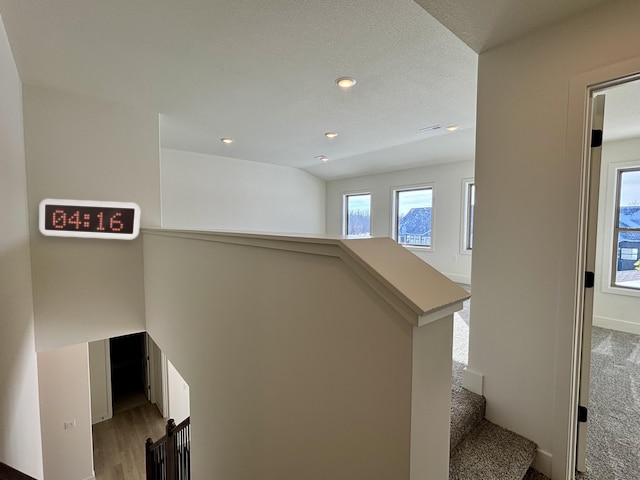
4:16
